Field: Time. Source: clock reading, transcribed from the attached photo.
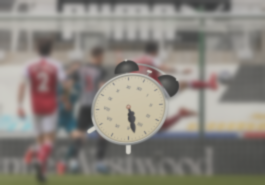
4:23
